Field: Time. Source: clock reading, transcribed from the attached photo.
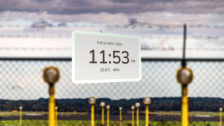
11:53
